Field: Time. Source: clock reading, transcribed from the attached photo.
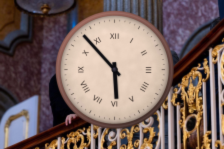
5:53
